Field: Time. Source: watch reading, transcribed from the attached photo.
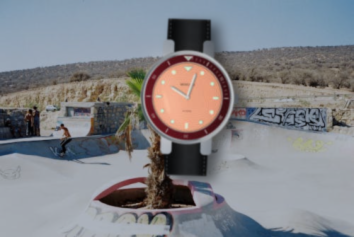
10:03
